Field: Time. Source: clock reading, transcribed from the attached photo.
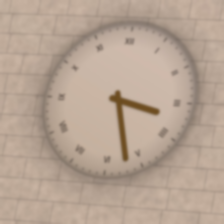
3:27
